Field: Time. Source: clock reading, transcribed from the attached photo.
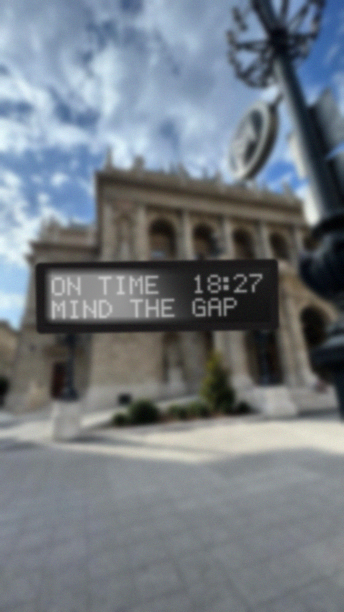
18:27
